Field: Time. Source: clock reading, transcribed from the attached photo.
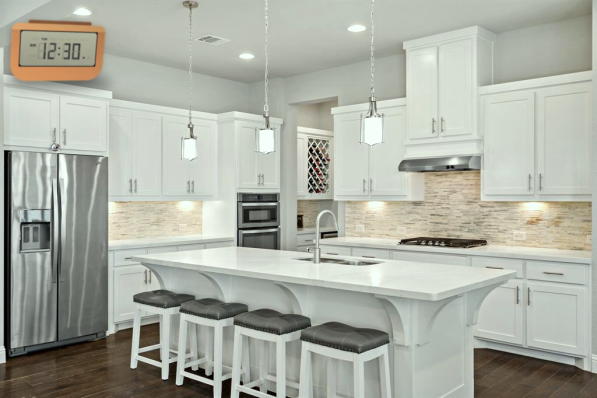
12:30
